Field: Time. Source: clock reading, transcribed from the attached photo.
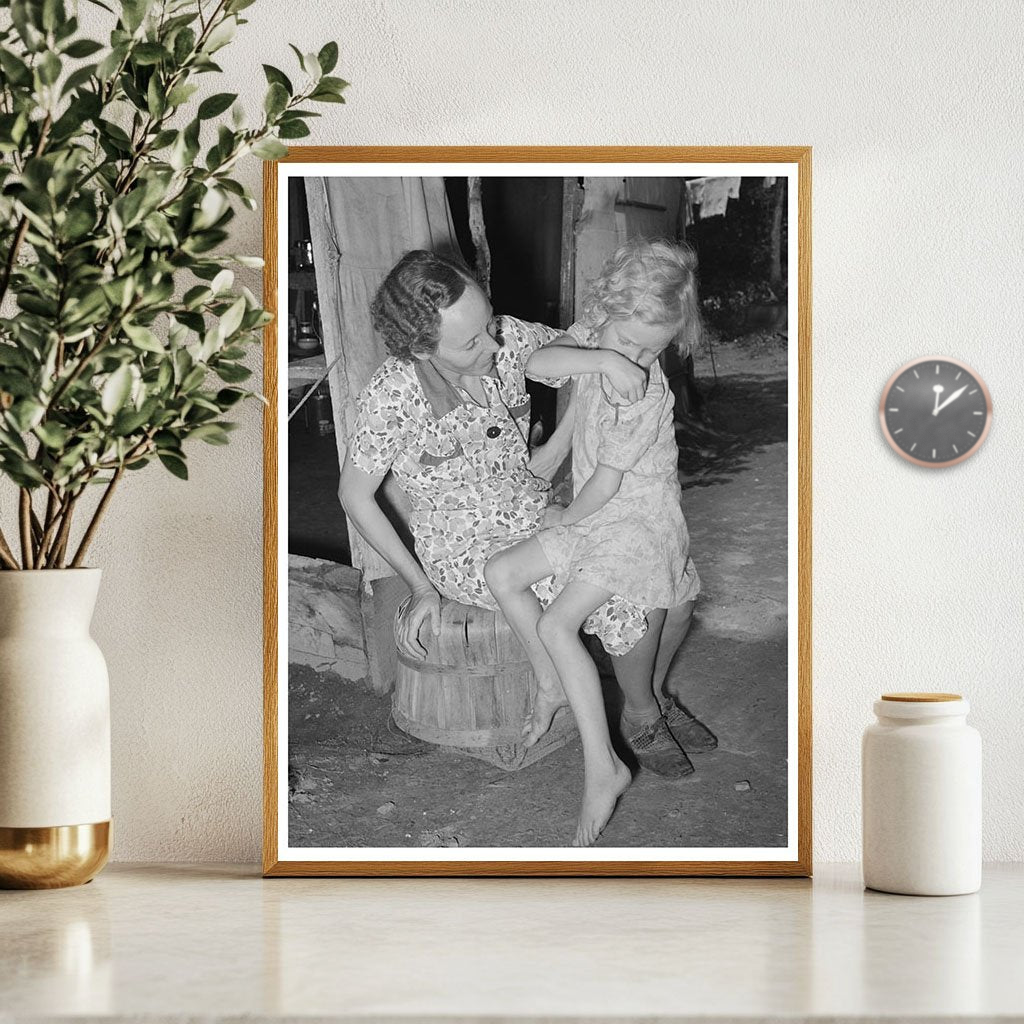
12:08
